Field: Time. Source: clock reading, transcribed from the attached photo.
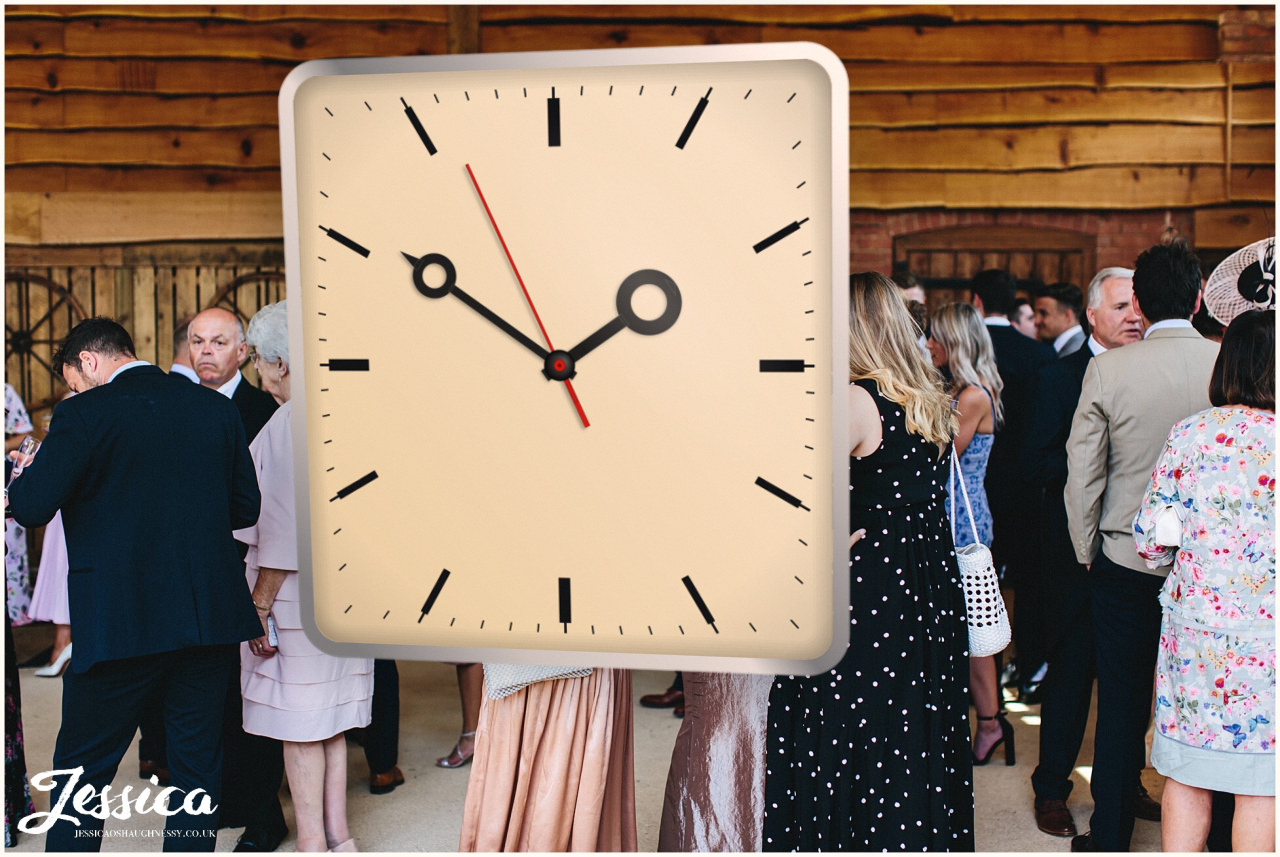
1:50:56
